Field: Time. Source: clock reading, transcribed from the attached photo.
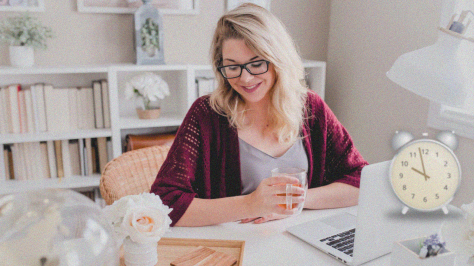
9:58
